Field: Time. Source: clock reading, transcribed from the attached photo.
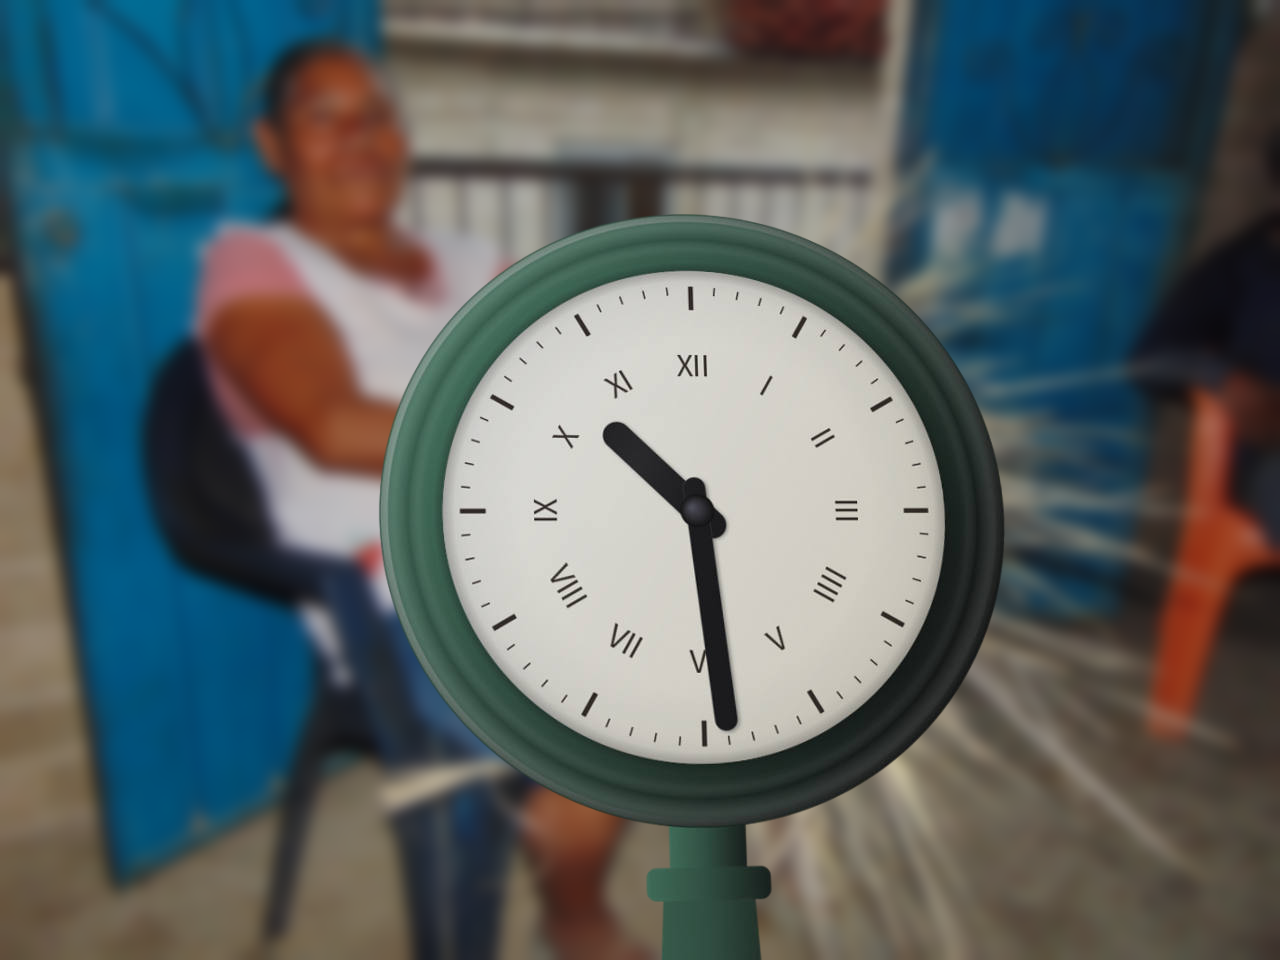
10:29
